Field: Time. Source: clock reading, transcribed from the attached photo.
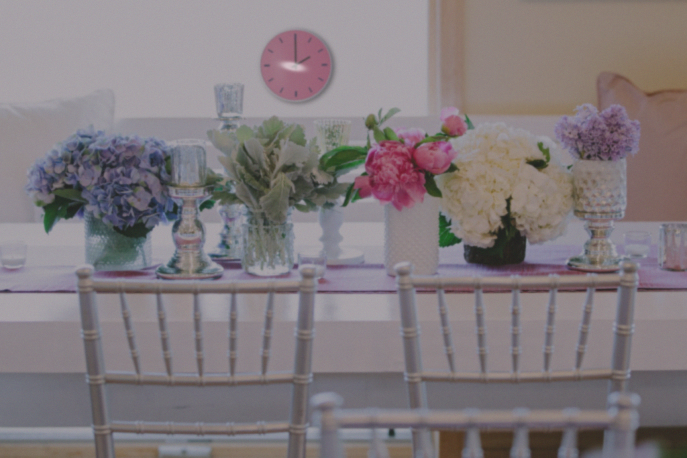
2:00
